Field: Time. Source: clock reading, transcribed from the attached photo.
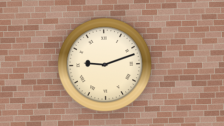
9:12
